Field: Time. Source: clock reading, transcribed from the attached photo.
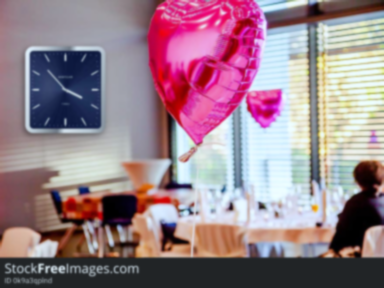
3:53
